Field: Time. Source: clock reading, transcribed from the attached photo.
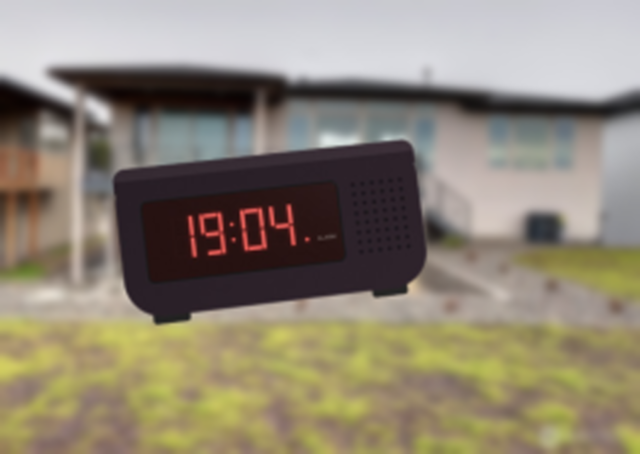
19:04
